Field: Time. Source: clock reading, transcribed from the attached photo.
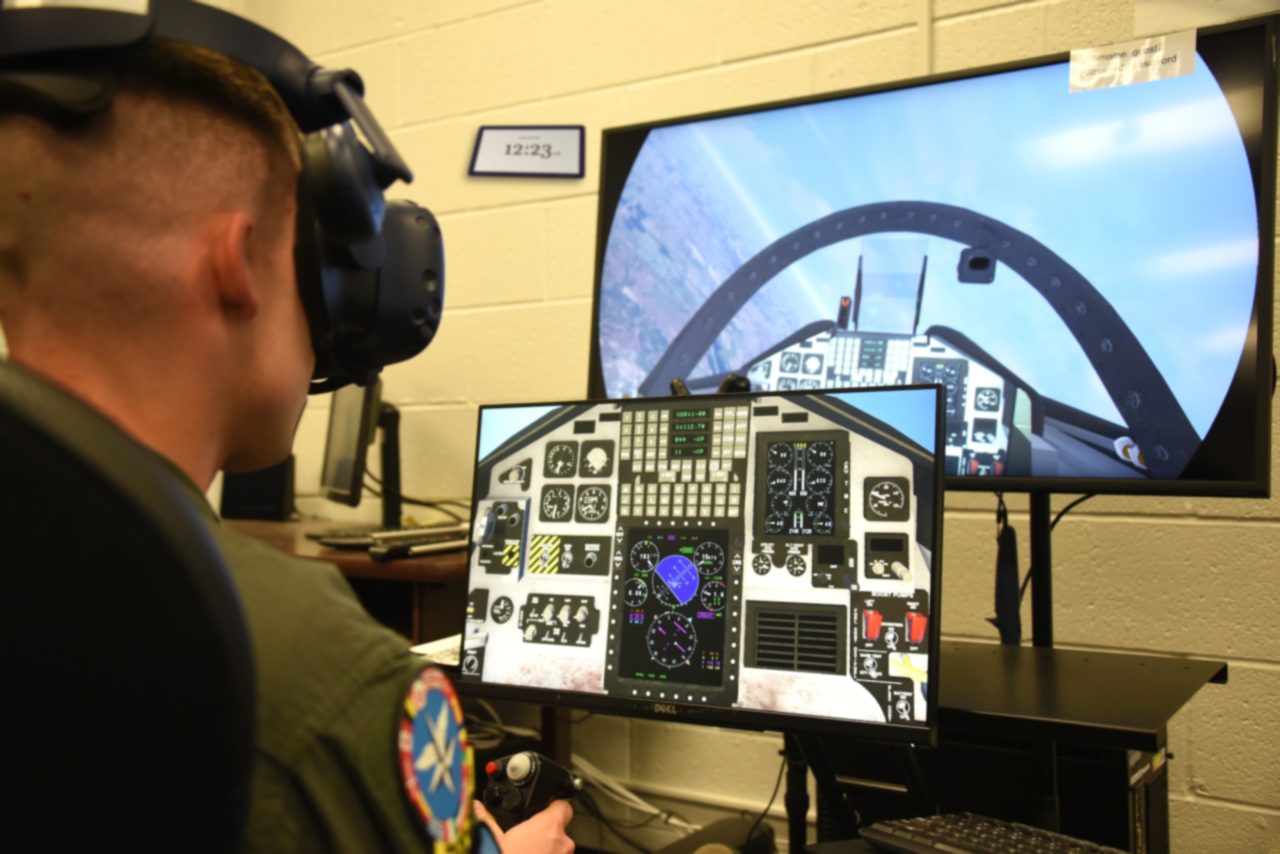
12:23
